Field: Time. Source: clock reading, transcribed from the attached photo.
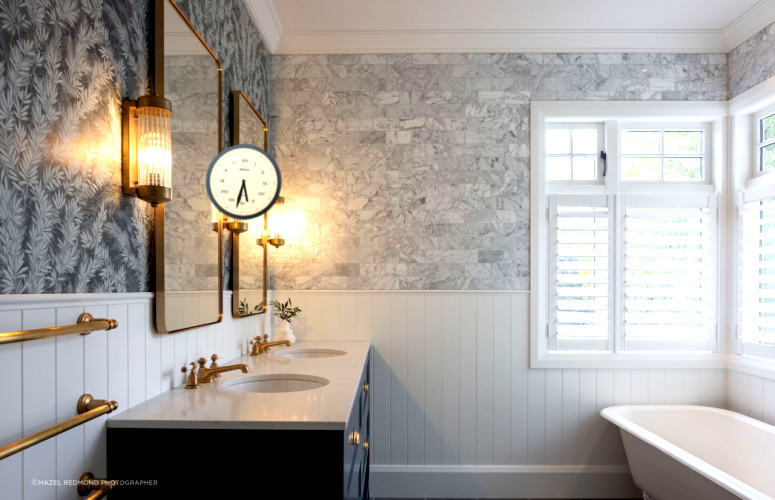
5:32
